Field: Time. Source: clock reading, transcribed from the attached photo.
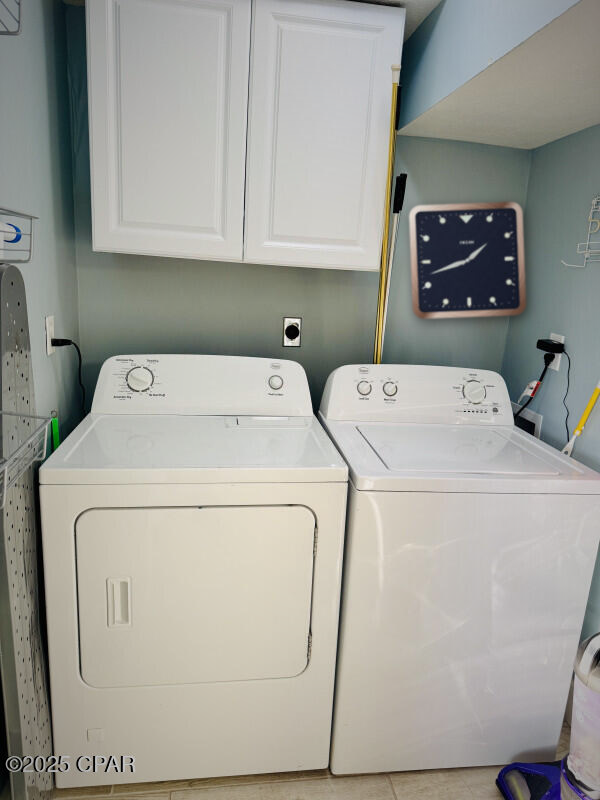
1:42
